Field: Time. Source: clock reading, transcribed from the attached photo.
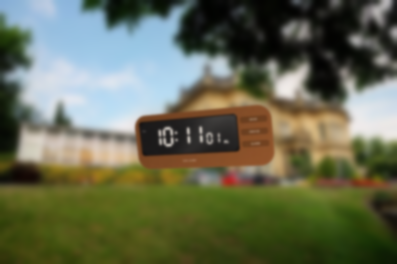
10:11
